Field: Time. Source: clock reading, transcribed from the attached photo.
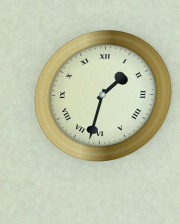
1:32
